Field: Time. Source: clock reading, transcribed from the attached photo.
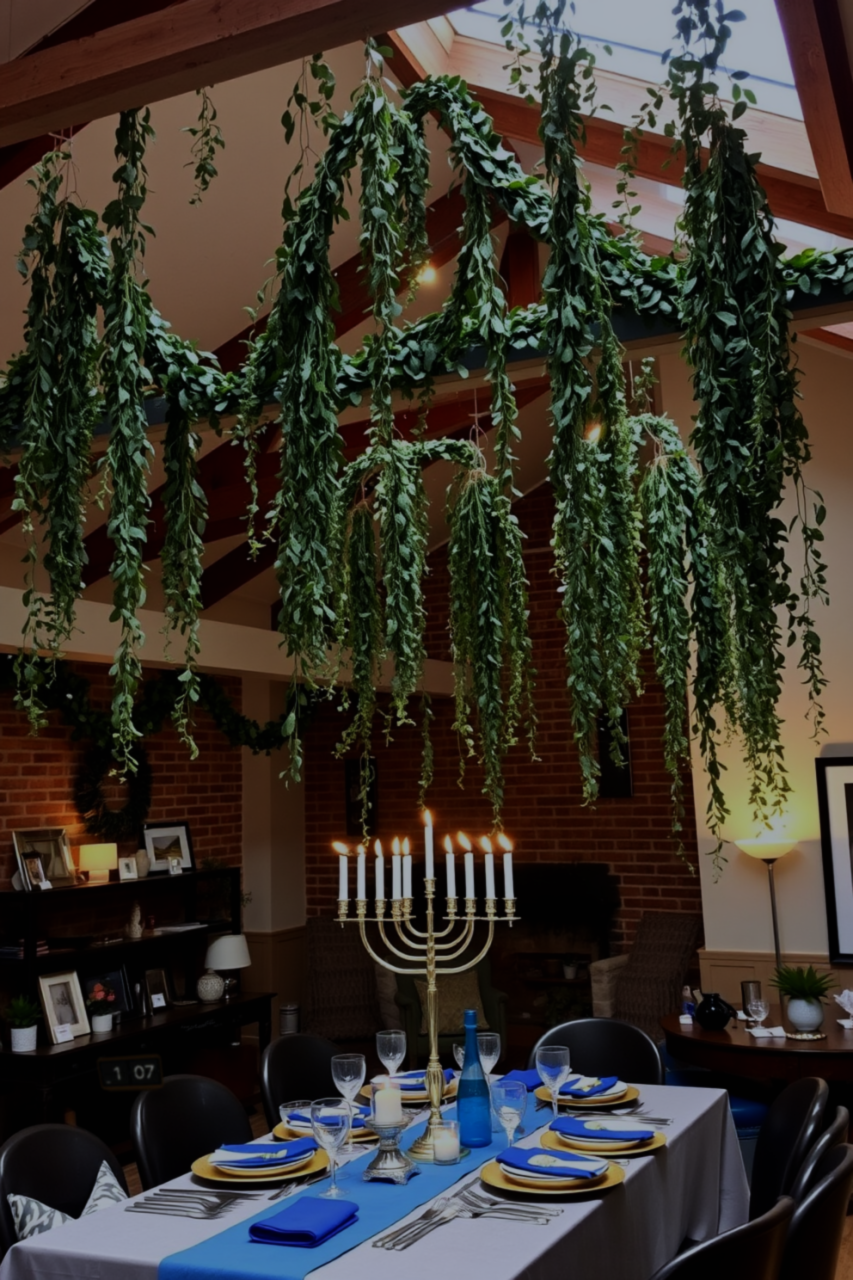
1:07
